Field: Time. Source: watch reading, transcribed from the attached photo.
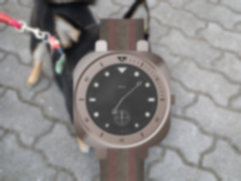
7:08
